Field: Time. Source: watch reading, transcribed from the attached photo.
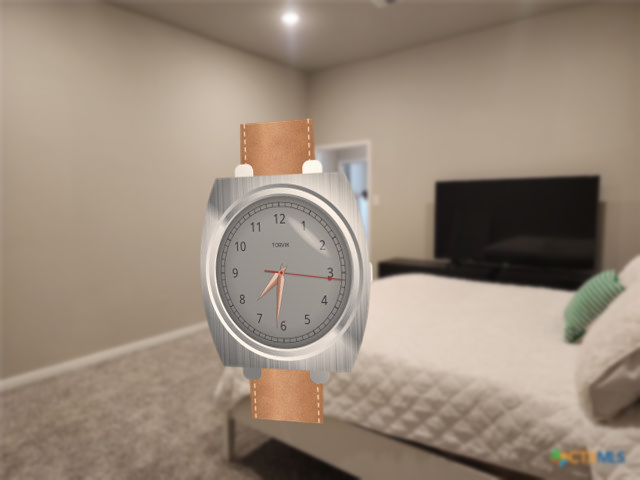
7:31:16
